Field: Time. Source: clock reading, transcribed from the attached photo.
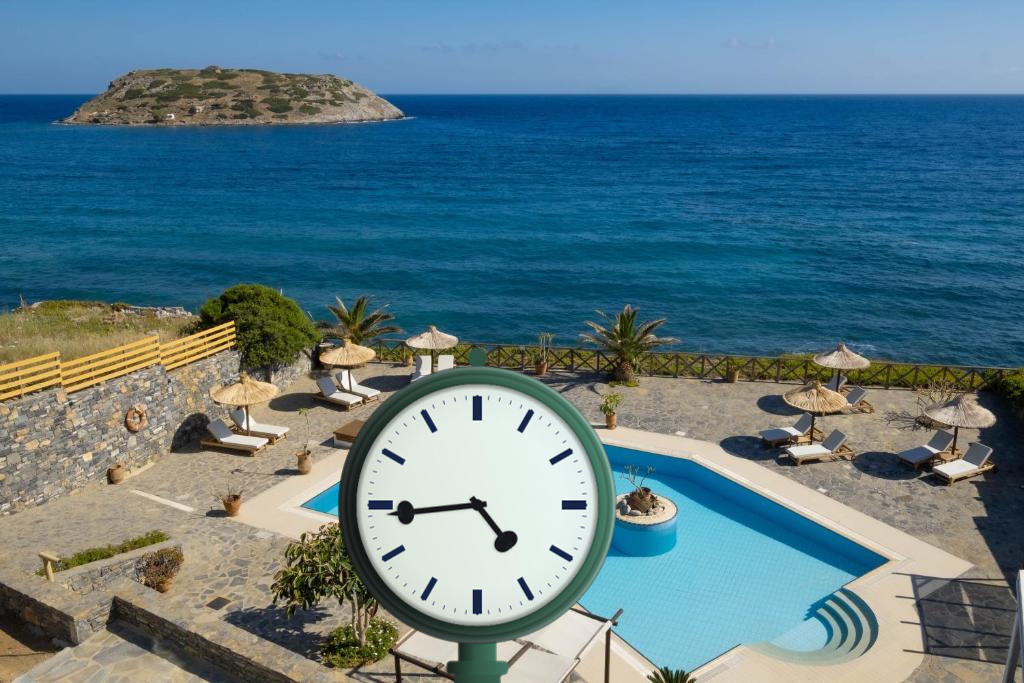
4:44
